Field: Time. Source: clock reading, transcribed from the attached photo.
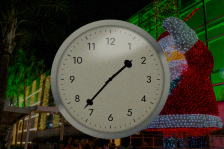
1:37
